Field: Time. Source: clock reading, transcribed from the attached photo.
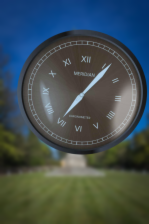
7:06
